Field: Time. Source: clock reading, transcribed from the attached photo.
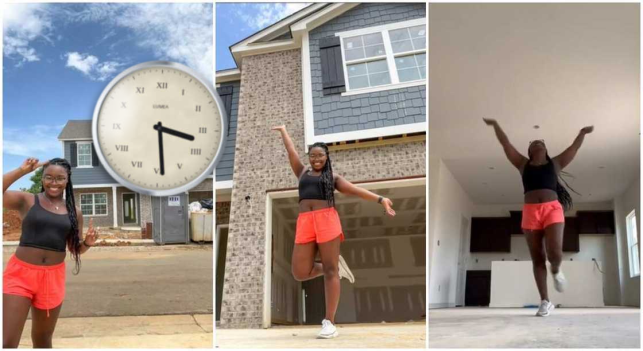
3:29
